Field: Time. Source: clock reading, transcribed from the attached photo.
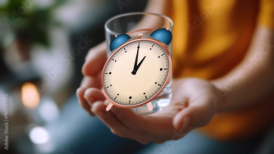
1:00
